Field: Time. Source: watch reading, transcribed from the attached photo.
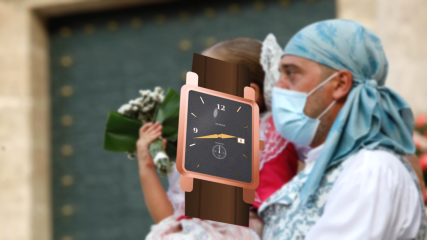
2:42
